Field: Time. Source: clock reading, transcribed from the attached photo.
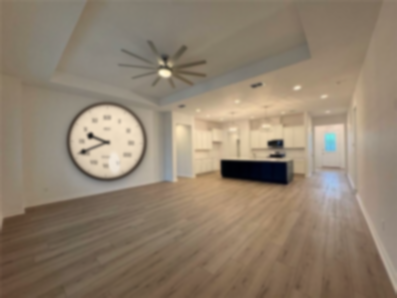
9:41
